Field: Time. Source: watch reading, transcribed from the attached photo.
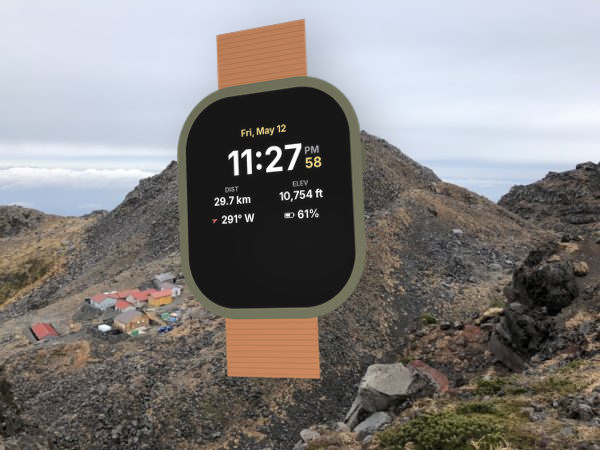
11:27:58
